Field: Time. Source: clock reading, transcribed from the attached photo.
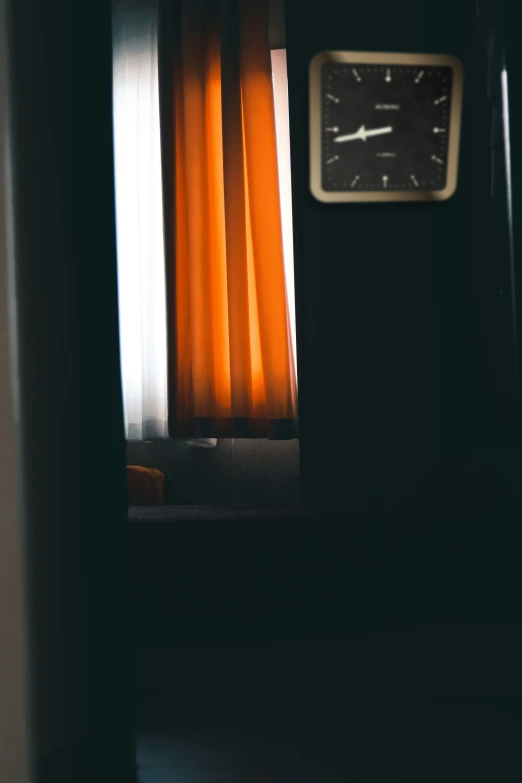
8:43
